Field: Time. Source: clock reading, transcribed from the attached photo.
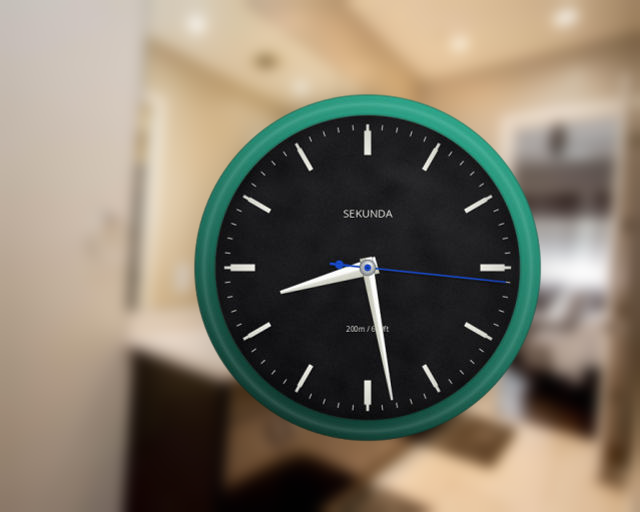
8:28:16
